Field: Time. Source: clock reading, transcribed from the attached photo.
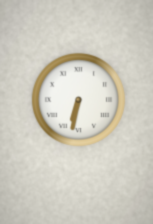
6:32
